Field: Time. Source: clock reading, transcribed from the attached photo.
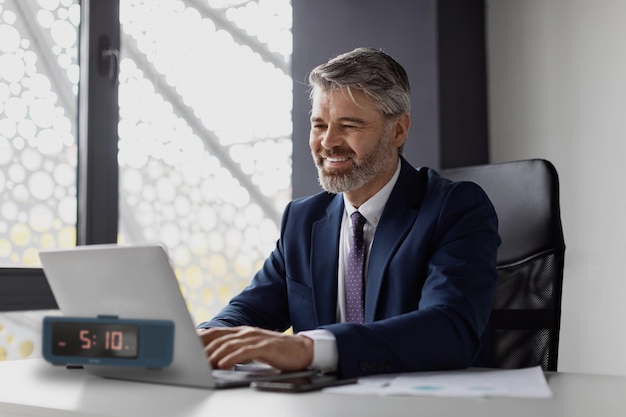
5:10
